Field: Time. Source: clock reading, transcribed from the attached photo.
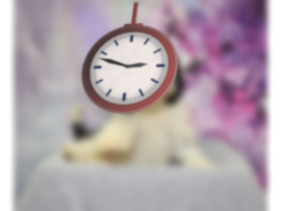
2:48
